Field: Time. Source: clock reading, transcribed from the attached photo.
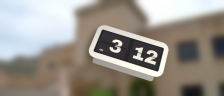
3:12
